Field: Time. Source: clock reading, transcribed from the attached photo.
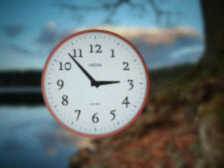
2:53
